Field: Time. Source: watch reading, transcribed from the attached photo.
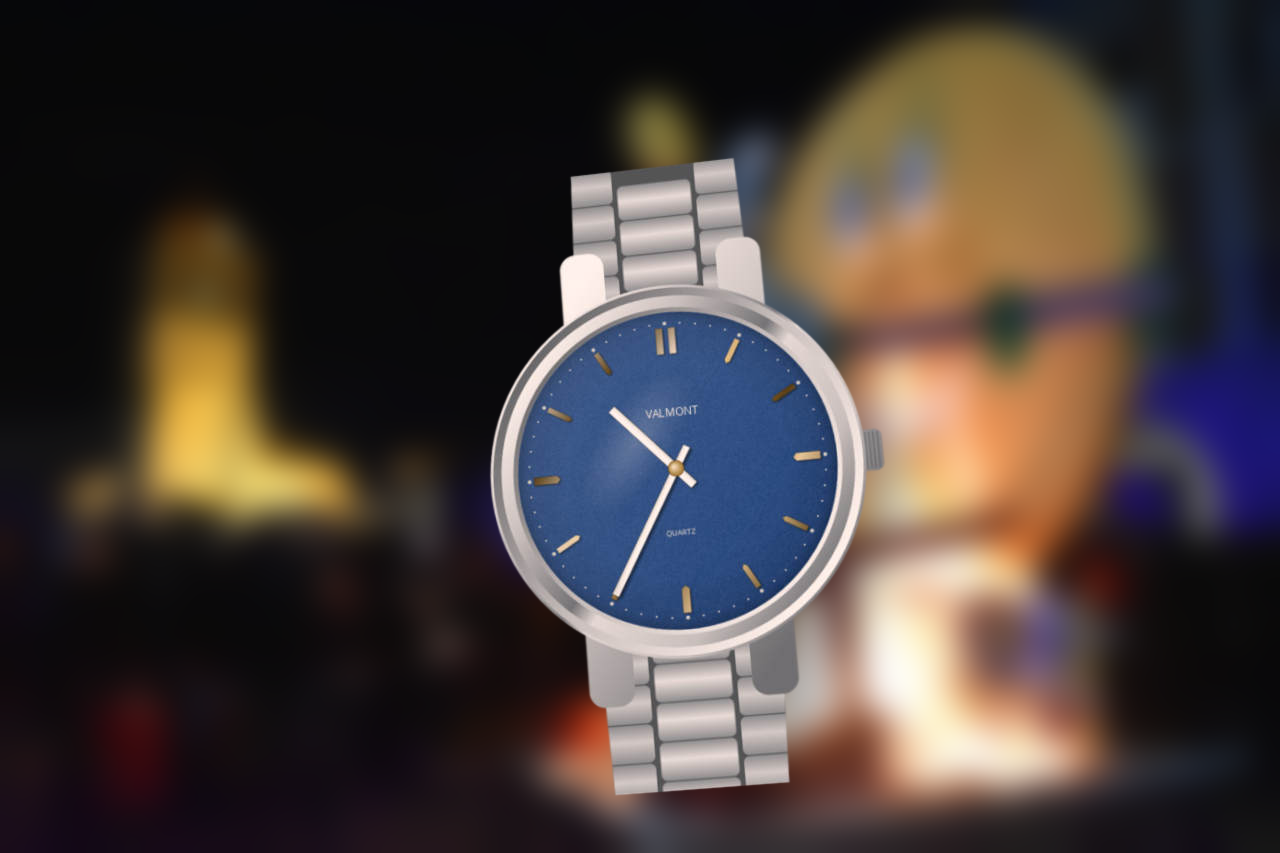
10:35
